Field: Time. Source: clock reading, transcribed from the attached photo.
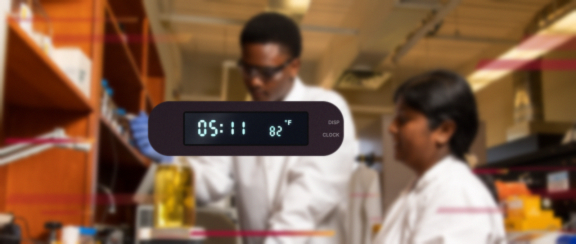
5:11
